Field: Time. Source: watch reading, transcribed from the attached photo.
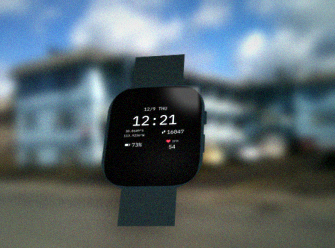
12:21
